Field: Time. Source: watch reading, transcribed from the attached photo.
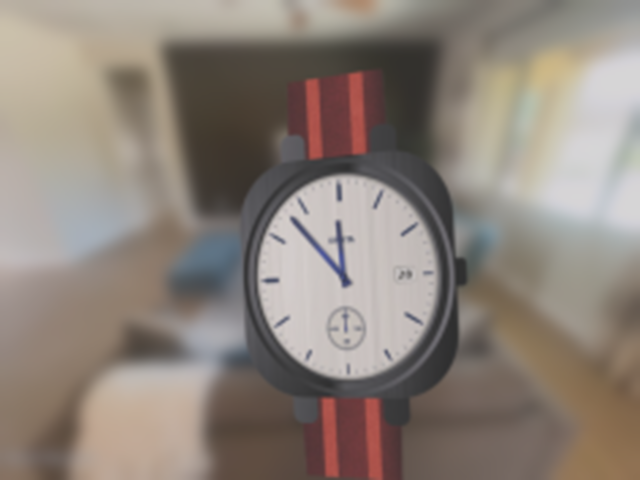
11:53
